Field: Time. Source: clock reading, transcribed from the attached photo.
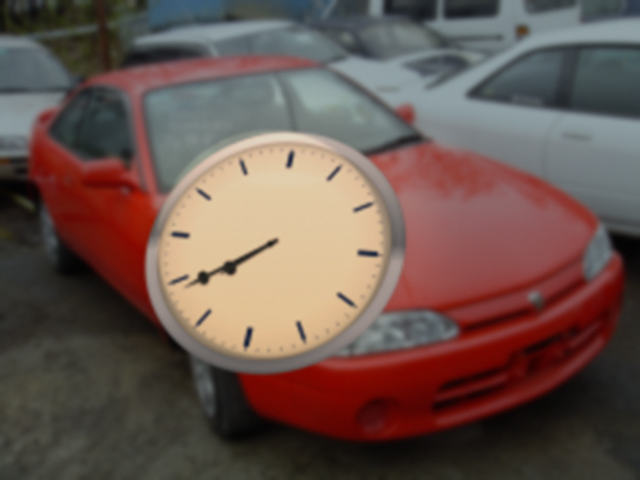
7:39
